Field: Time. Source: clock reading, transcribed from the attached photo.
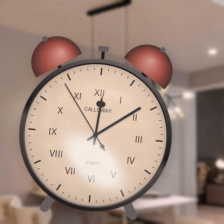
12:08:54
